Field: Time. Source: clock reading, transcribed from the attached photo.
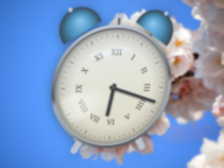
6:18
